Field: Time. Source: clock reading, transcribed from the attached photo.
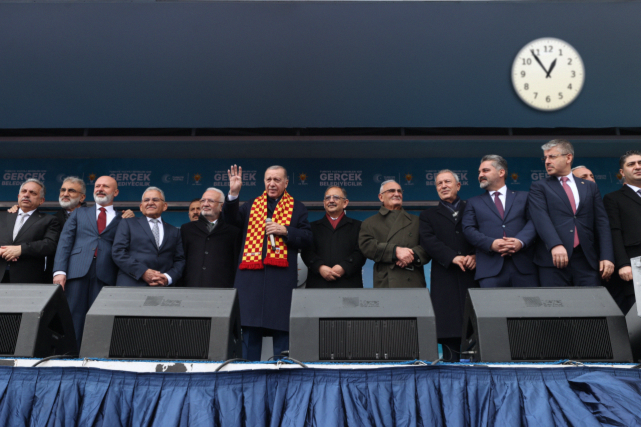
12:54
